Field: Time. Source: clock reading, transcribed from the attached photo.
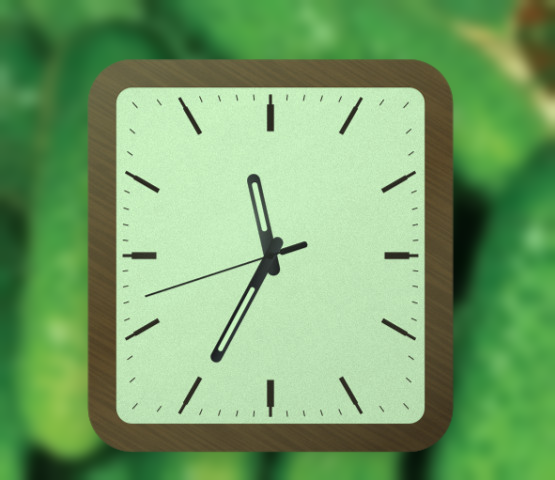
11:34:42
